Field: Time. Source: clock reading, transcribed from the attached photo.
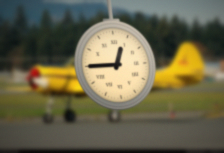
12:45
